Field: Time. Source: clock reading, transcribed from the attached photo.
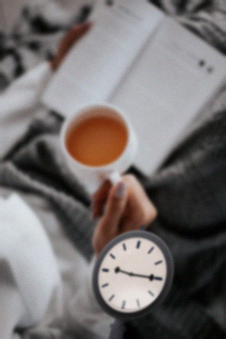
9:15
